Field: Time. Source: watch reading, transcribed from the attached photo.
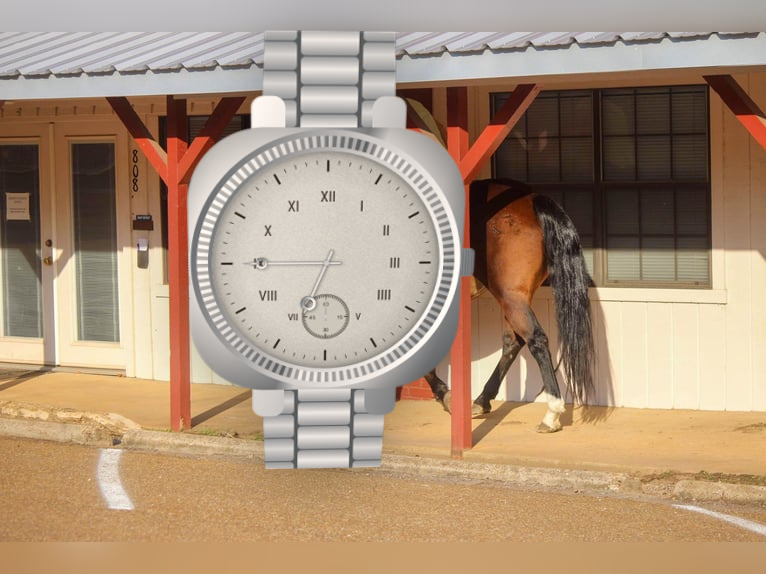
6:45
